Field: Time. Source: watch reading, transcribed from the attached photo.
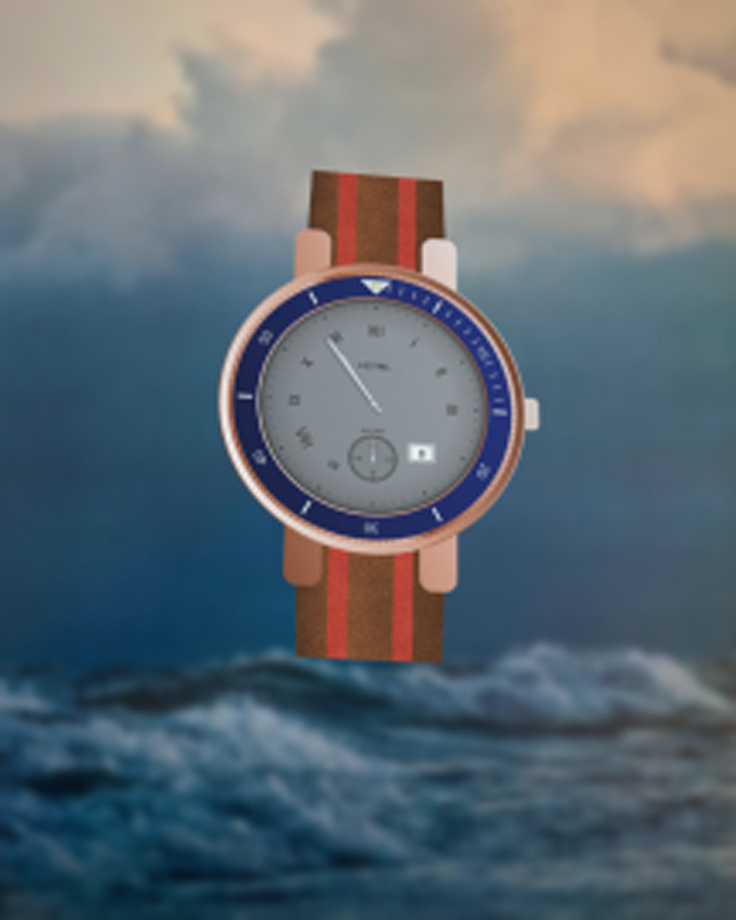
10:54
